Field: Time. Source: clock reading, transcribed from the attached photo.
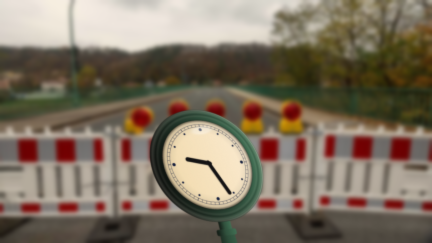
9:26
